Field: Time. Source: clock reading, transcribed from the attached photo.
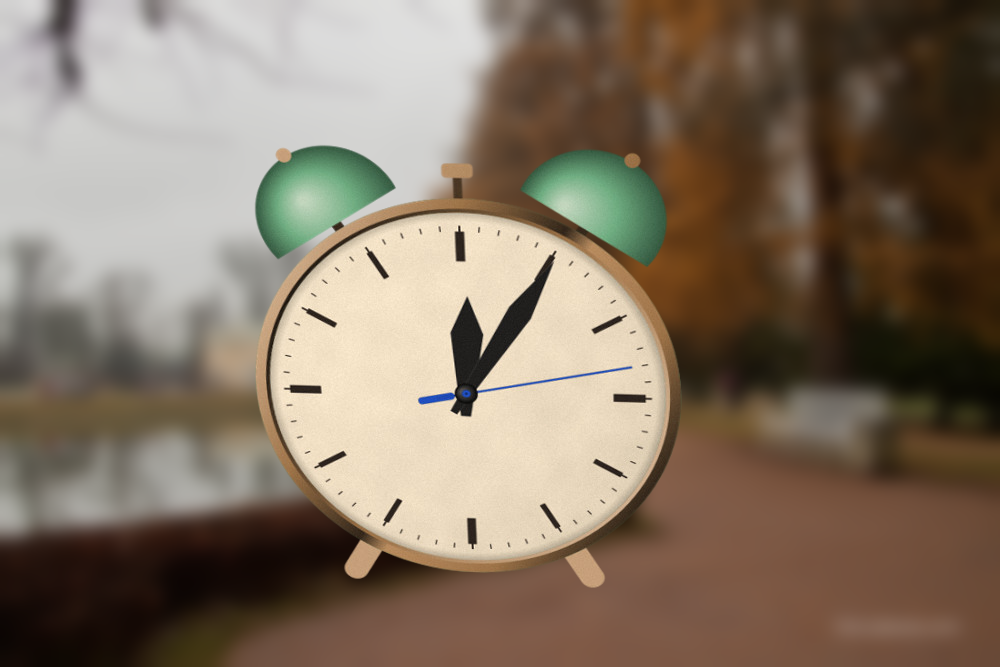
12:05:13
